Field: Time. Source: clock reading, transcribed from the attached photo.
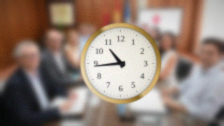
10:44
